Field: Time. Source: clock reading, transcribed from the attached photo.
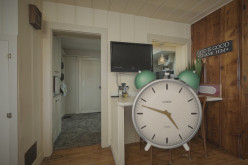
4:48
